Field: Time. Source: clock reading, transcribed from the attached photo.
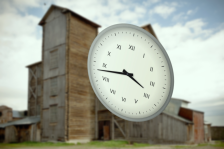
3:43
